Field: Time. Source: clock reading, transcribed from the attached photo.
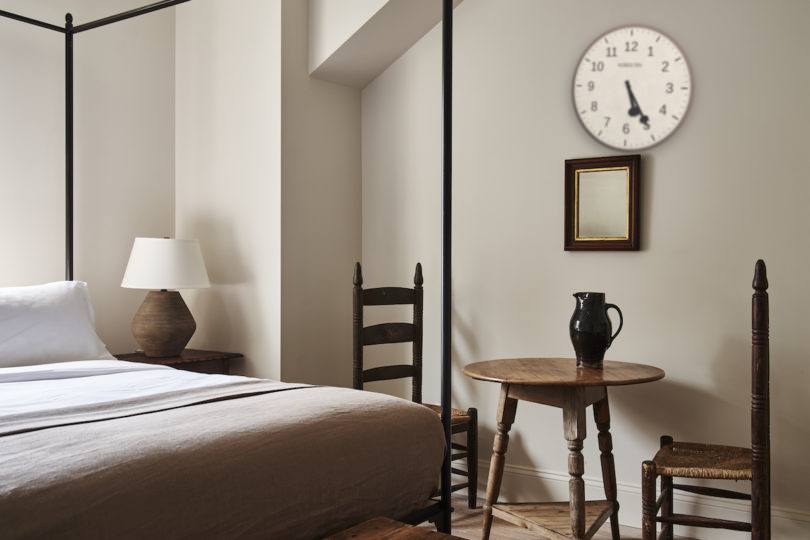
5:25
